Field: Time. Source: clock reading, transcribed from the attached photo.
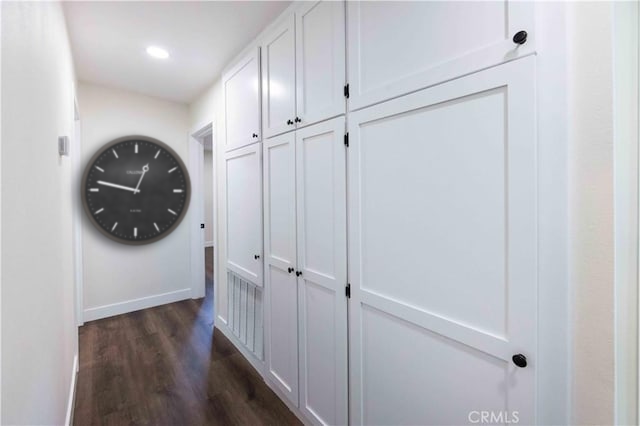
12:47
